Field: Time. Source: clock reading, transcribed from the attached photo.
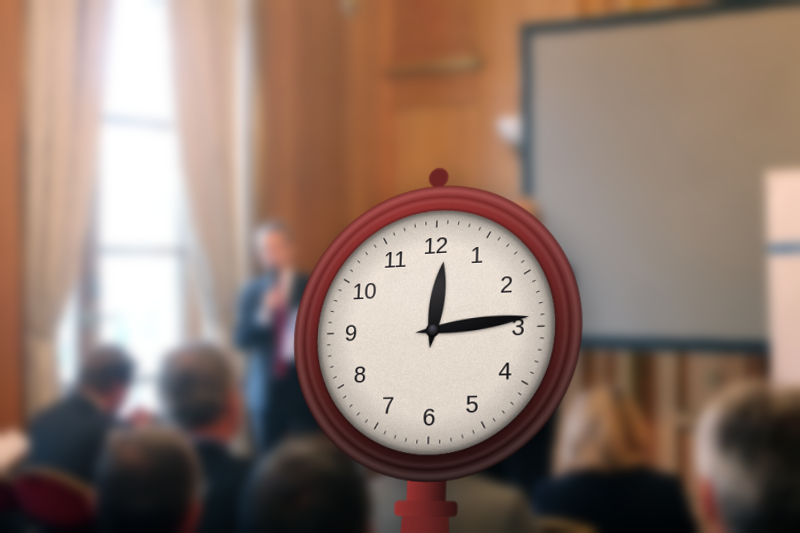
12:14
